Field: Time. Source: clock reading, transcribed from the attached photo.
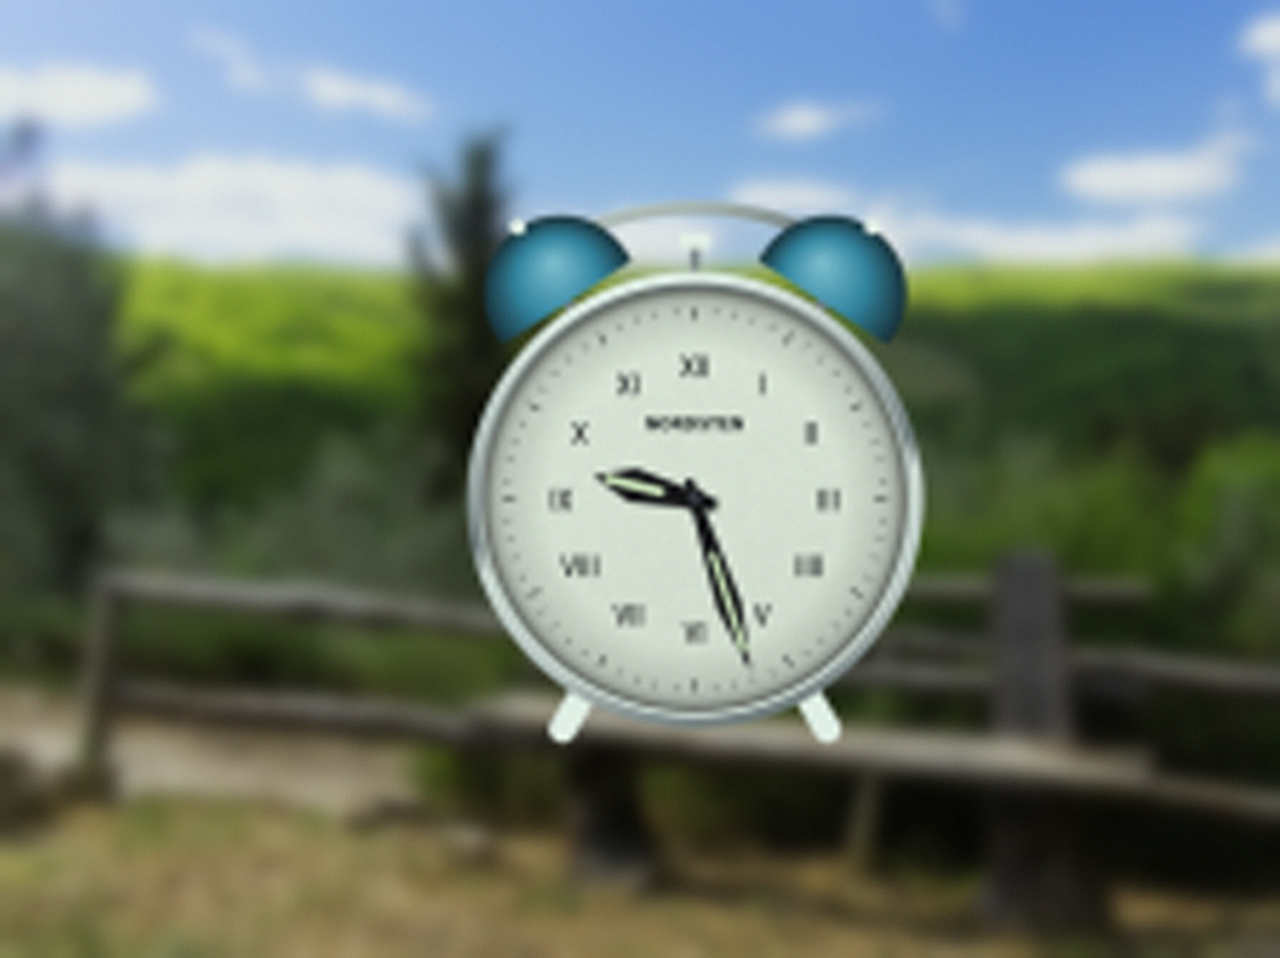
9:27
